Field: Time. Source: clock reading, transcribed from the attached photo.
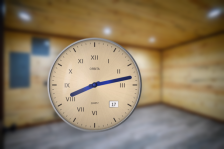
8:13
